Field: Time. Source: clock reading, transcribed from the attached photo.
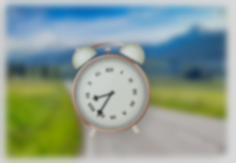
8:36
